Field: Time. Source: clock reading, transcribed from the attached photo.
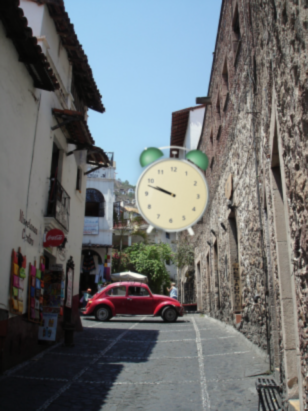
9:48
